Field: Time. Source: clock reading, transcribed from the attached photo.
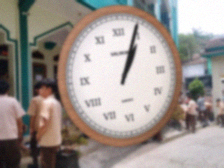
1:04
